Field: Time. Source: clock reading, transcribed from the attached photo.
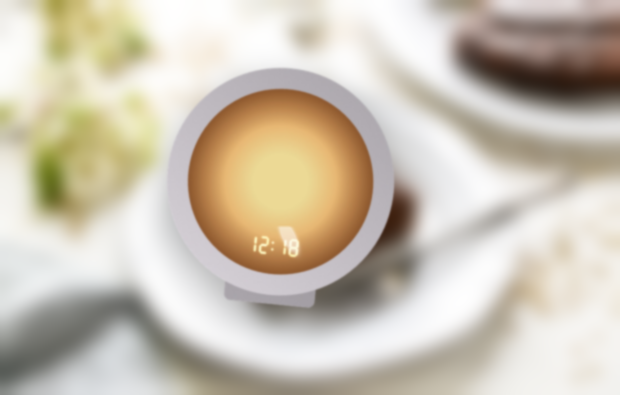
12:18
